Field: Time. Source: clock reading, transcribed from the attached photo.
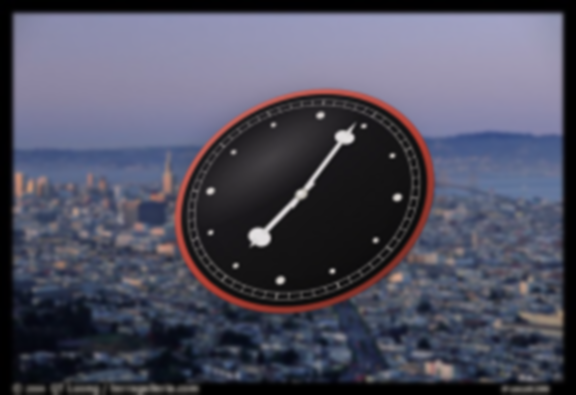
7:04
